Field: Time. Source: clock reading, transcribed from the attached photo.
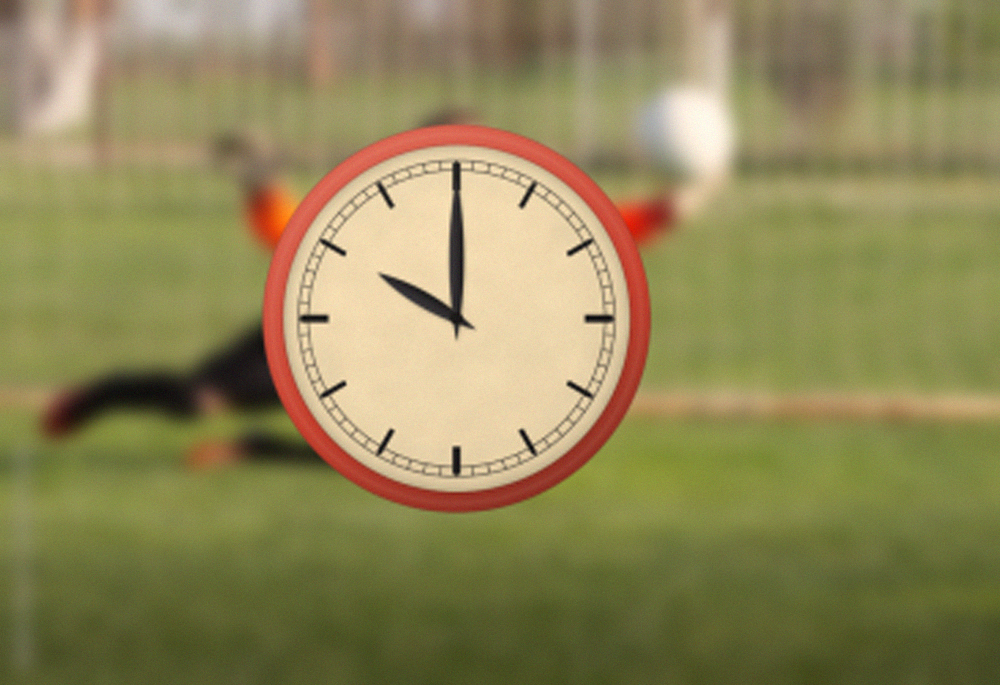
10:00
